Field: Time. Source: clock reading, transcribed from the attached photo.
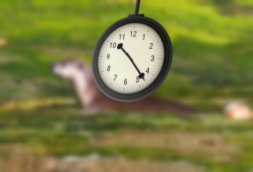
10:23
